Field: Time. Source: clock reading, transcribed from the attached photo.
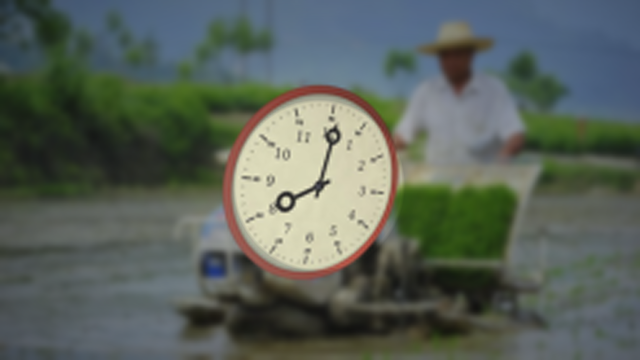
8:01
